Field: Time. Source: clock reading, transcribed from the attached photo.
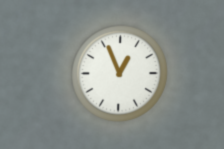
12:56
